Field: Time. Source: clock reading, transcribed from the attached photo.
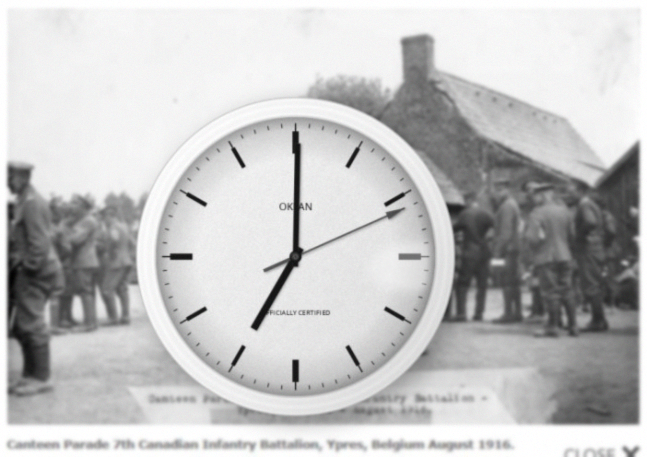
7:00:11
